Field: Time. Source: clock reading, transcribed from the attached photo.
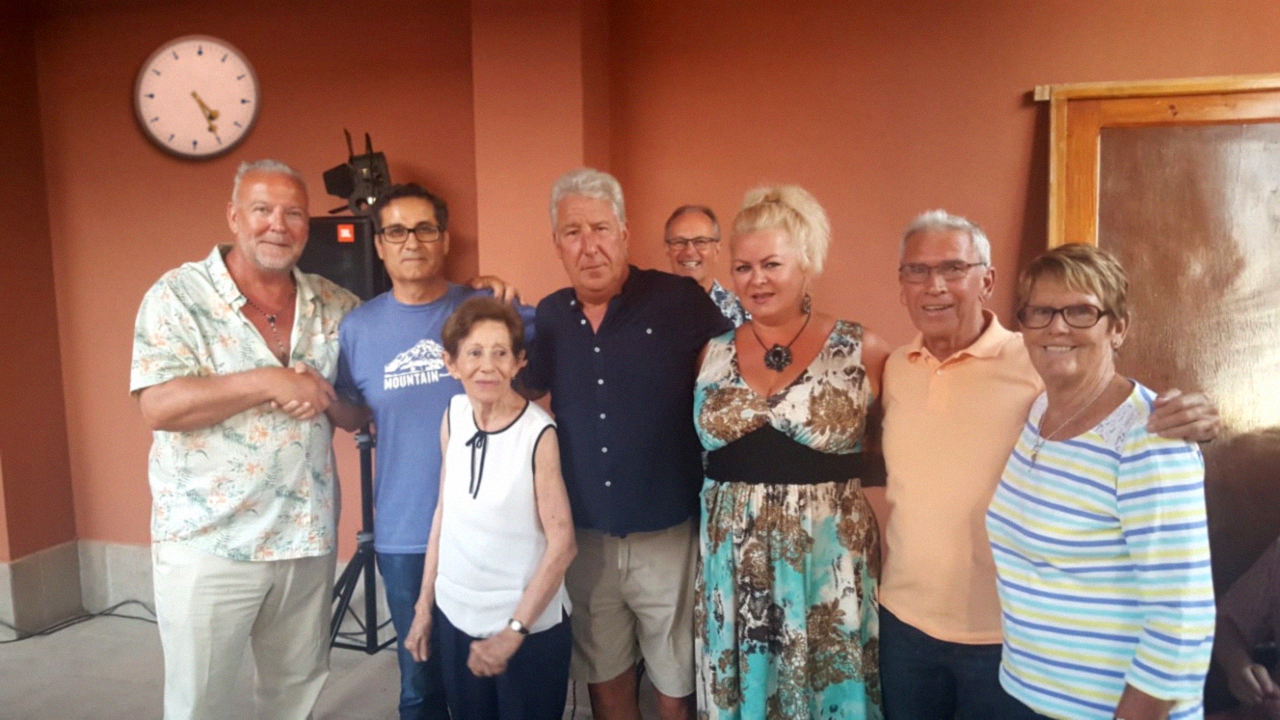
4:25
